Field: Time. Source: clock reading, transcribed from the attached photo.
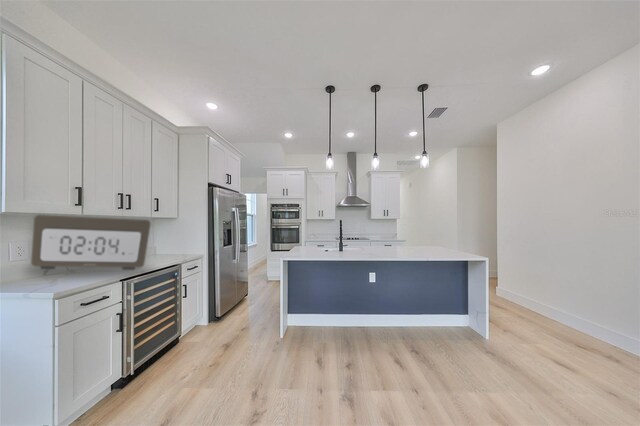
2:04
